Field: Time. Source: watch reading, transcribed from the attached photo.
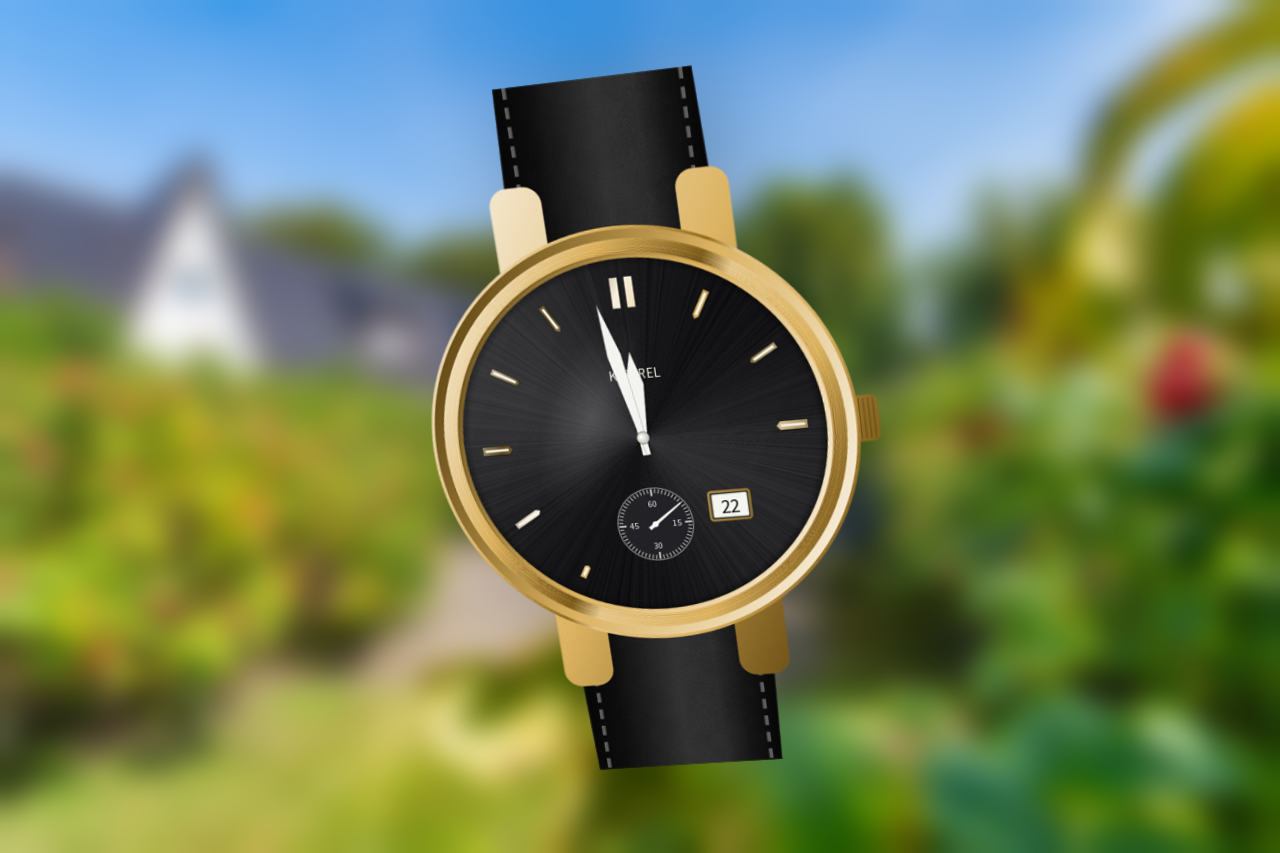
11:58:09
